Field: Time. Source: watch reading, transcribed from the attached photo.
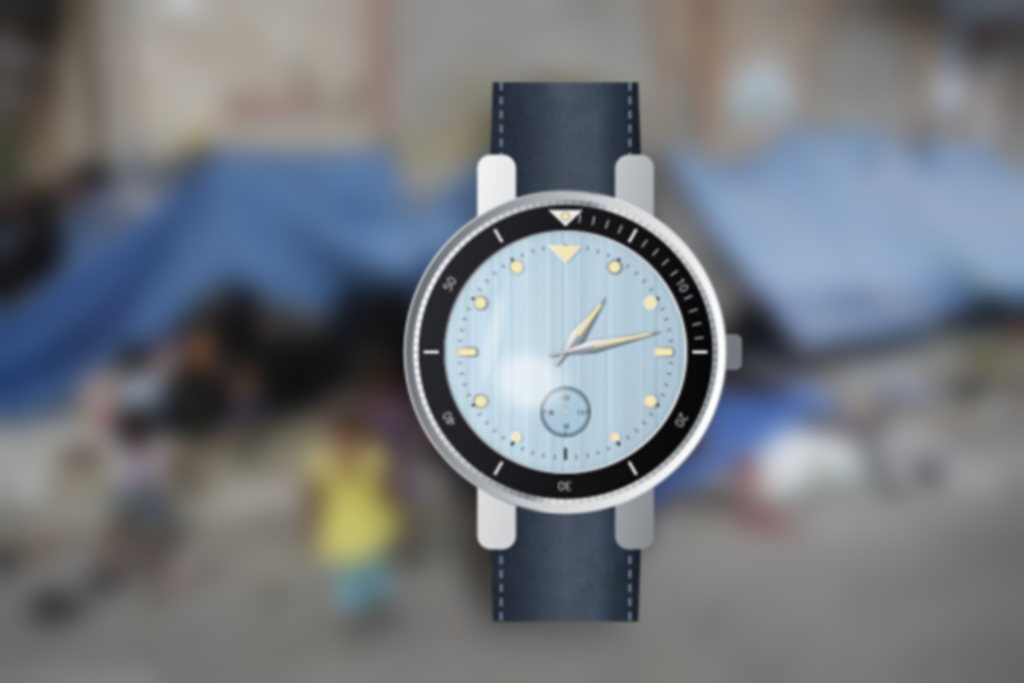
1:13
